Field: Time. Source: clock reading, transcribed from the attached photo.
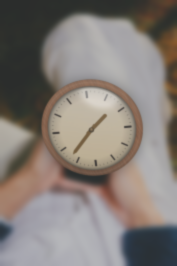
1:37
